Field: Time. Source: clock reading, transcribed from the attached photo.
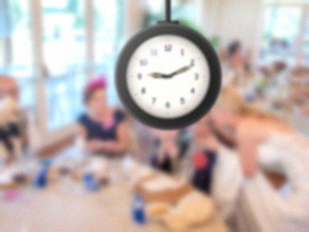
9:11
